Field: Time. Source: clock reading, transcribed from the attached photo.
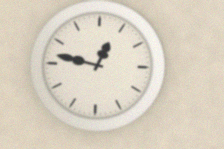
12:47
